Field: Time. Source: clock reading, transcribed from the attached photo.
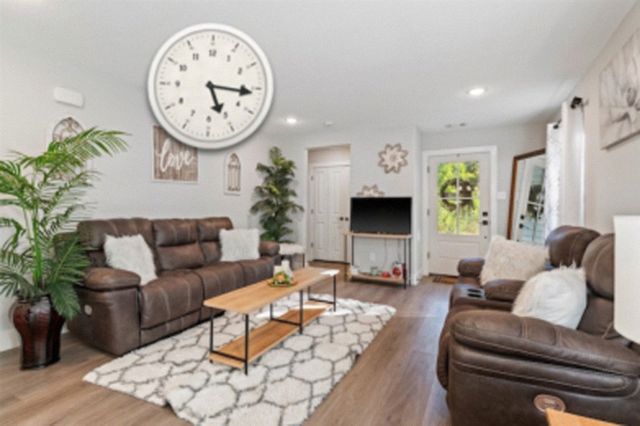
5:16
